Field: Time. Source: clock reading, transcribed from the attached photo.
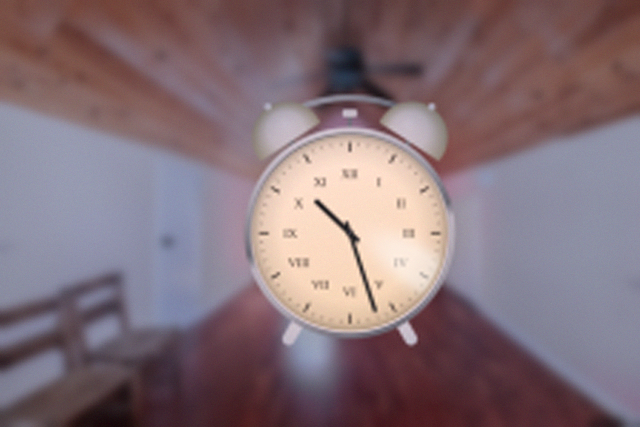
10:27
